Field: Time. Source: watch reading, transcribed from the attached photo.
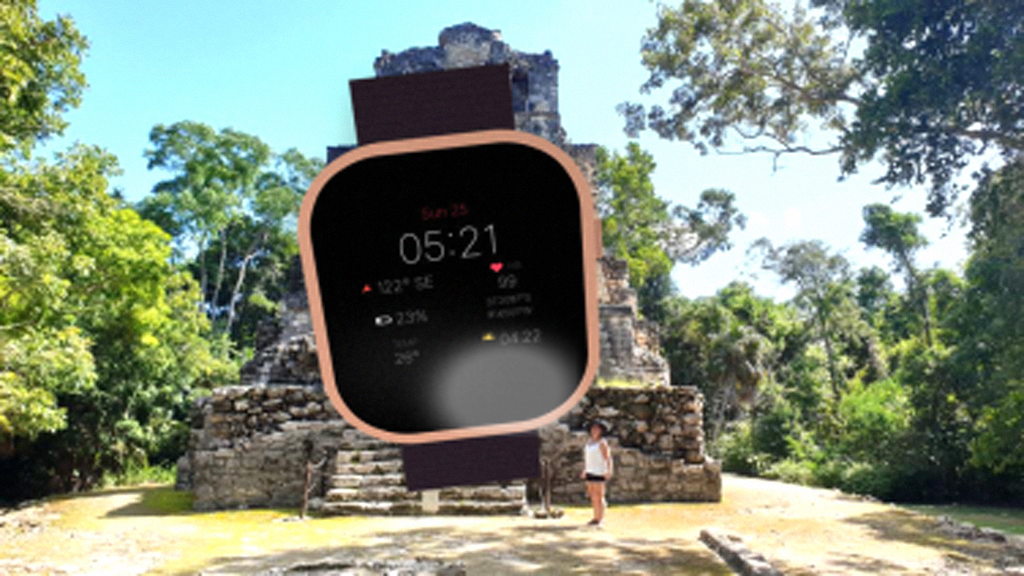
5:21
